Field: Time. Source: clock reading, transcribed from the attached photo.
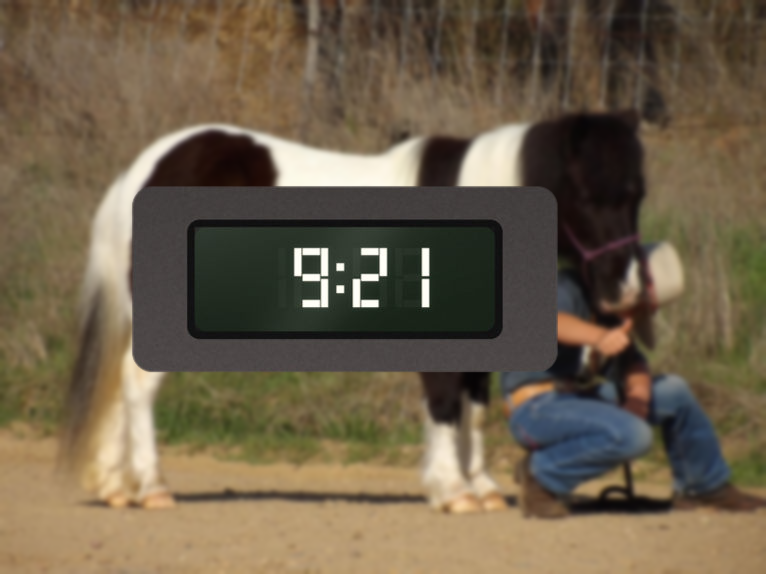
9:21
